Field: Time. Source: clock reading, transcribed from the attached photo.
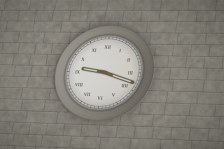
9:18
